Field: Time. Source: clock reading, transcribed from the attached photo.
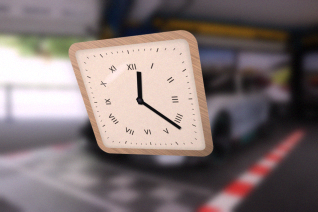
12:22
